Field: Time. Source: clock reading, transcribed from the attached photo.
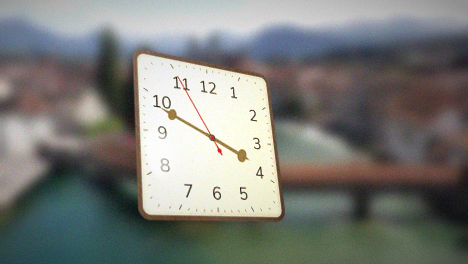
3:48:55
